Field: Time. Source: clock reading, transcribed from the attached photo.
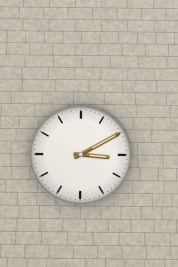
3:10
